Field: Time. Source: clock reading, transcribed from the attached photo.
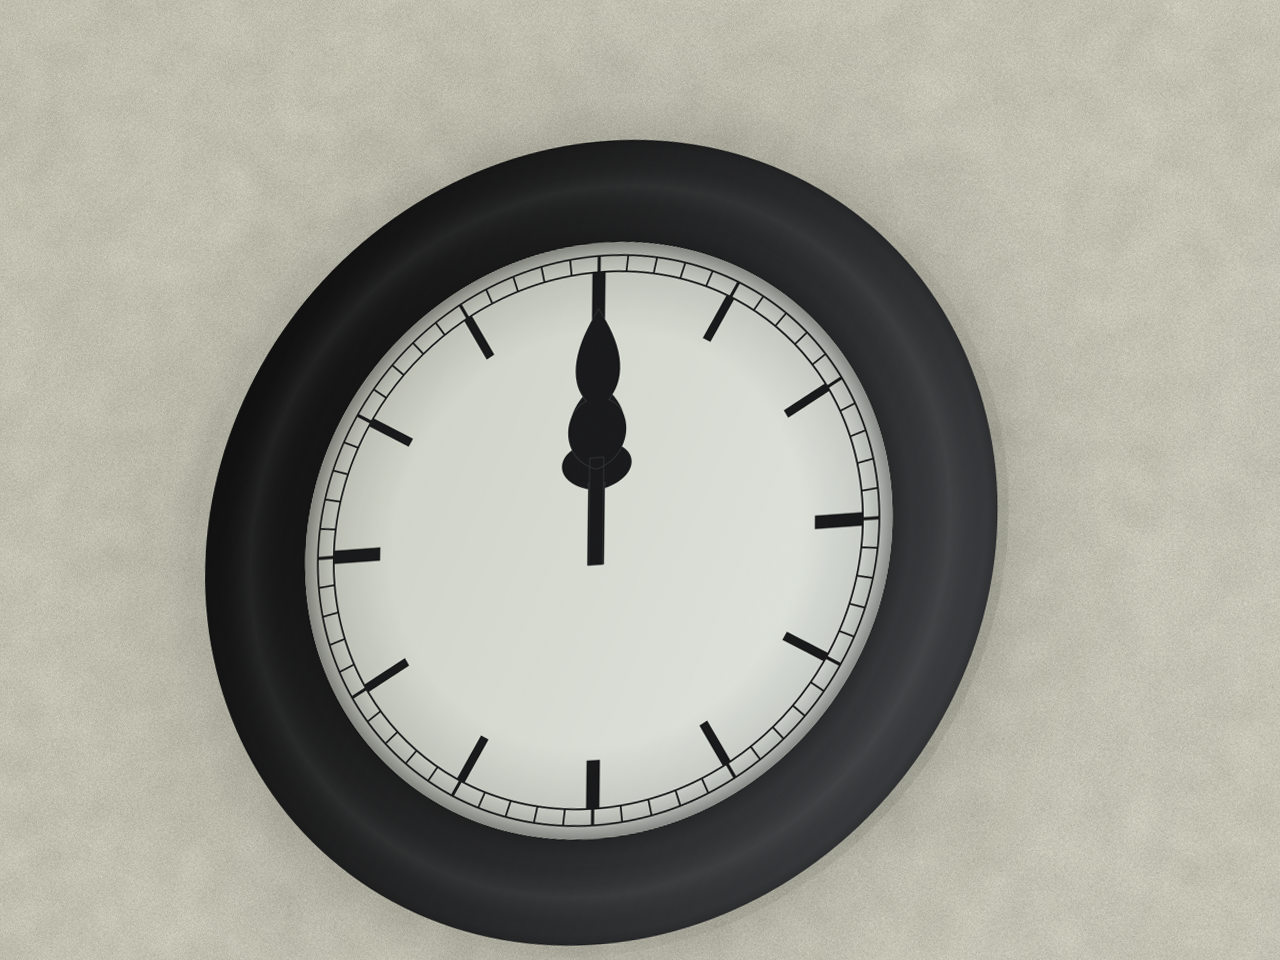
12:00
